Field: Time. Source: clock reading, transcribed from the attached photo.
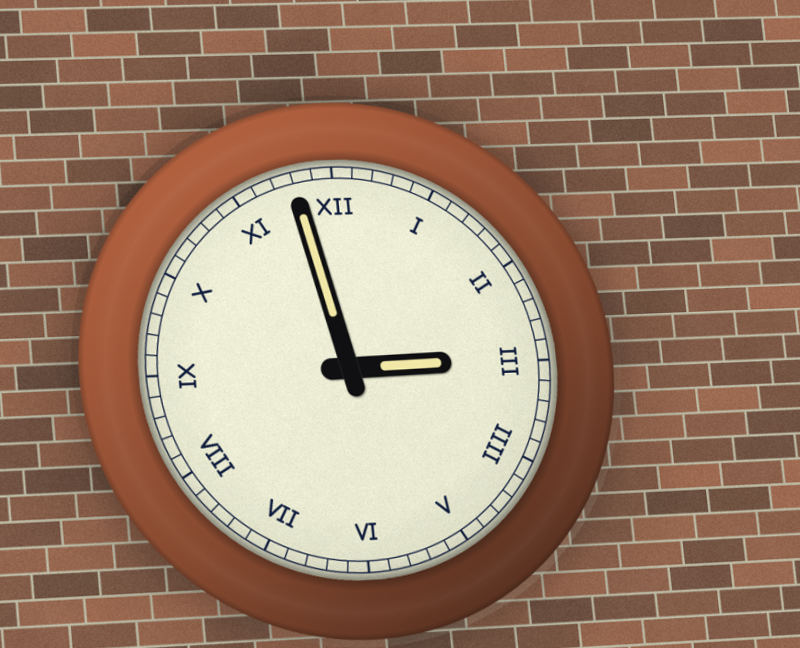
2:58
